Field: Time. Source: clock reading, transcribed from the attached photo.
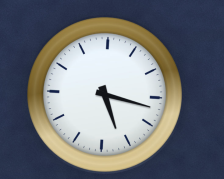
5:17
